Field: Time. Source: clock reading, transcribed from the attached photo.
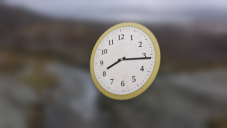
8:16
